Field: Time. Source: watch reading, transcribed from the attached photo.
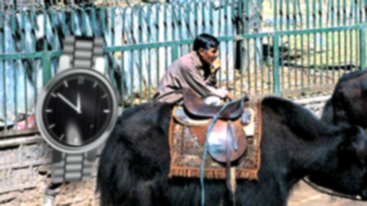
11:51
